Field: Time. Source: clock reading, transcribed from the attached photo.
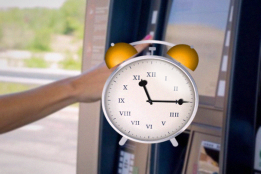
11:15
